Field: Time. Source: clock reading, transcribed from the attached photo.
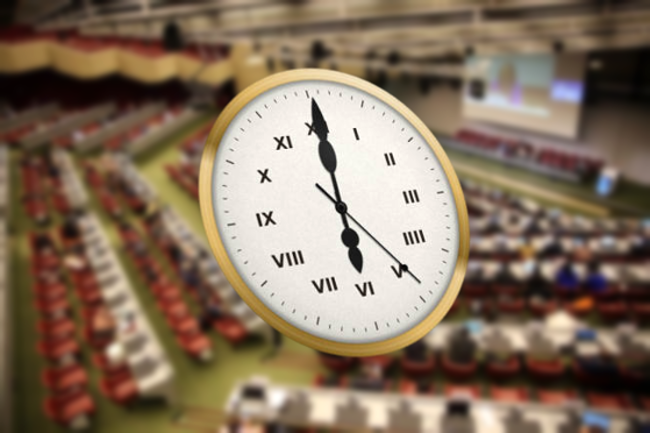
6:00:24
